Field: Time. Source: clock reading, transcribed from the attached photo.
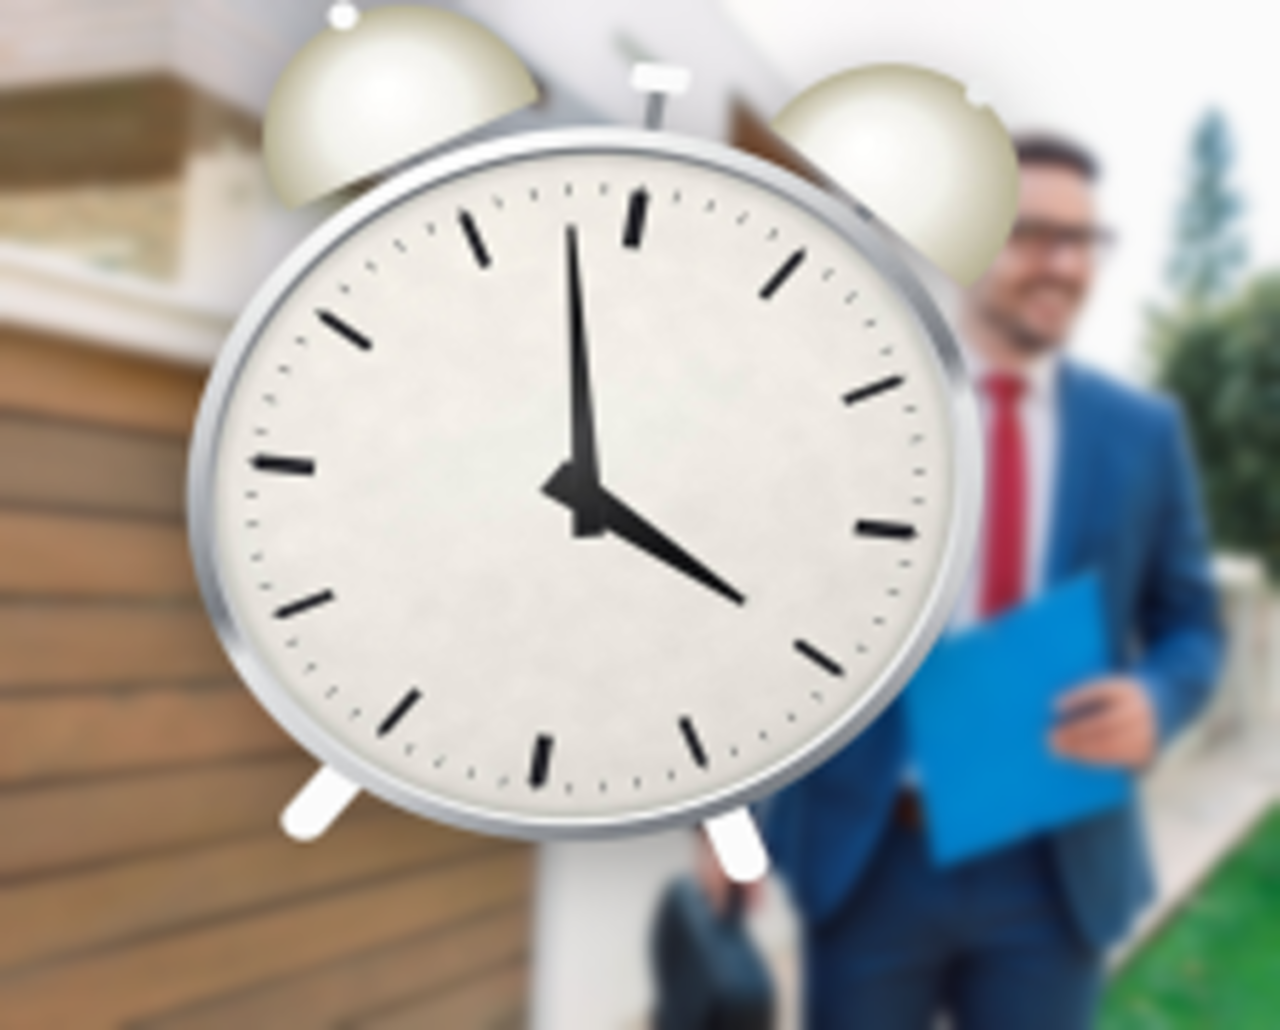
3:58
